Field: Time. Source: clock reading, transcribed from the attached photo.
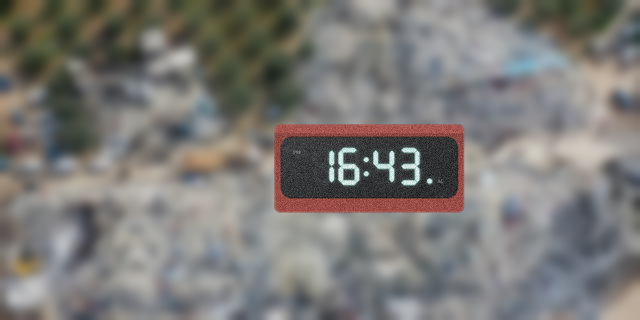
16:43
